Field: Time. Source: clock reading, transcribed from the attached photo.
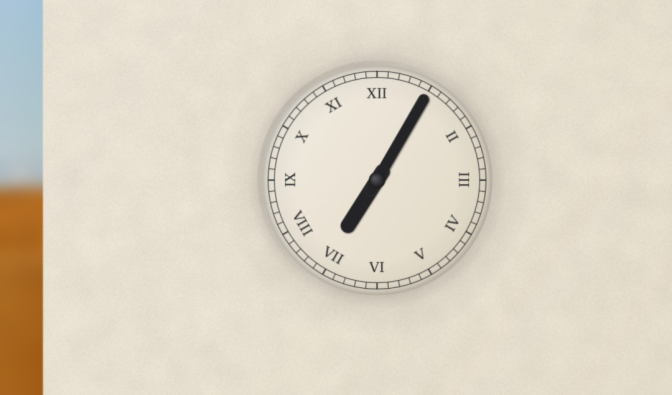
7:05
